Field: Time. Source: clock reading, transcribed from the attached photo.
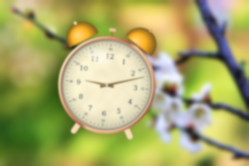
9:12
